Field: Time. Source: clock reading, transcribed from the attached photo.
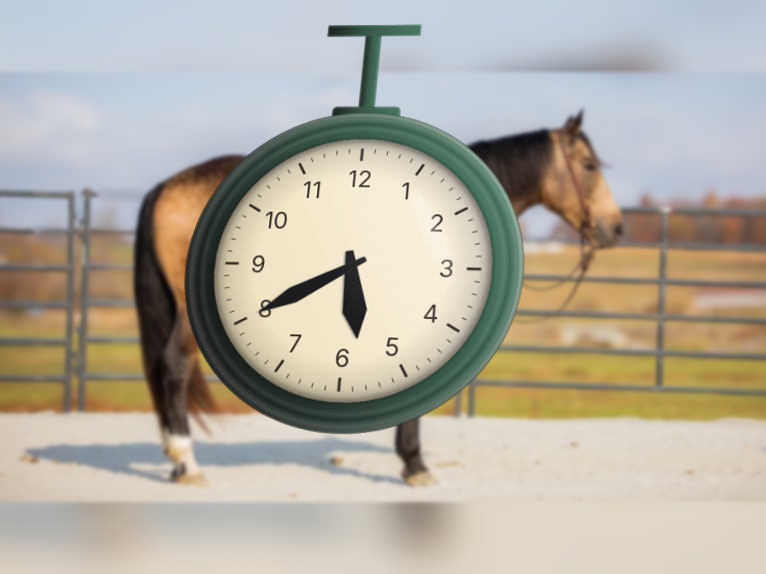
5:40
